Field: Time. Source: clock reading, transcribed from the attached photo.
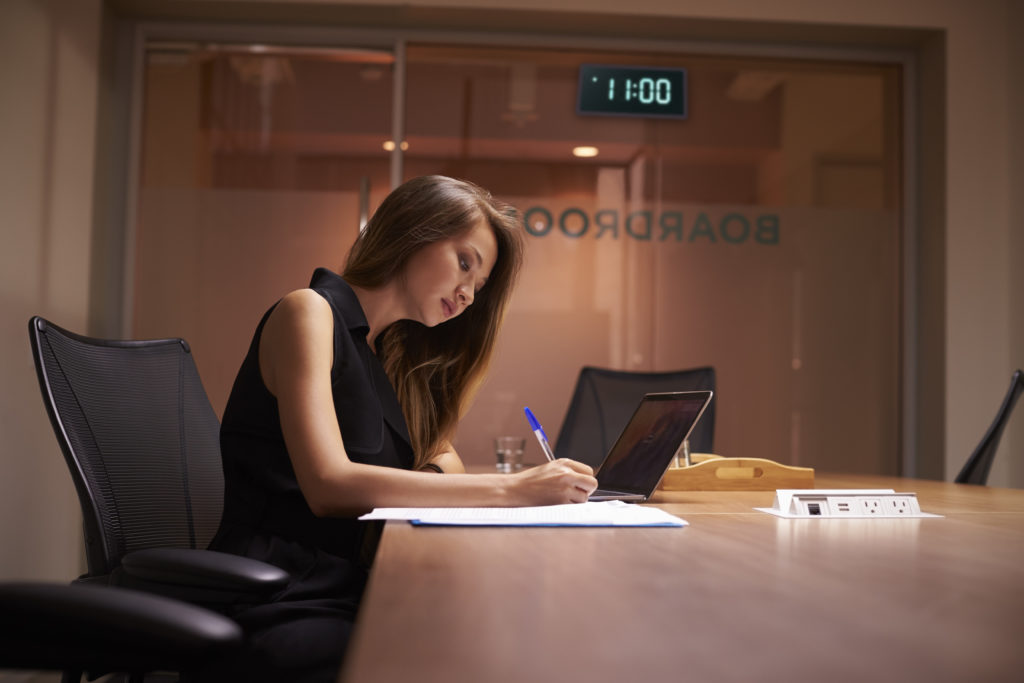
11:00
